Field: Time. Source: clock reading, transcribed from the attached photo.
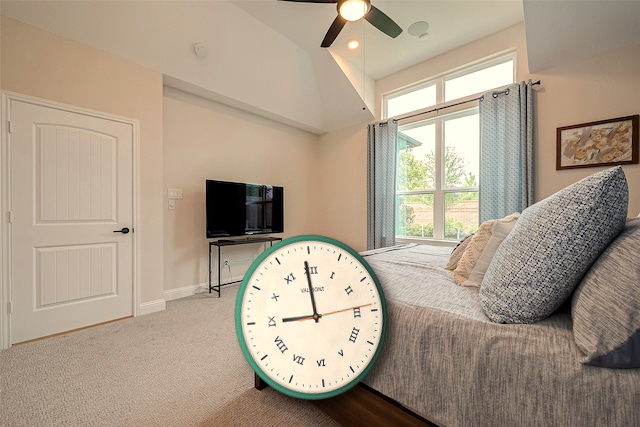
8:59:14
